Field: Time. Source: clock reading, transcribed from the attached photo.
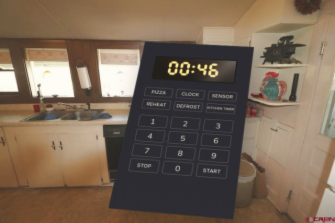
0:46
